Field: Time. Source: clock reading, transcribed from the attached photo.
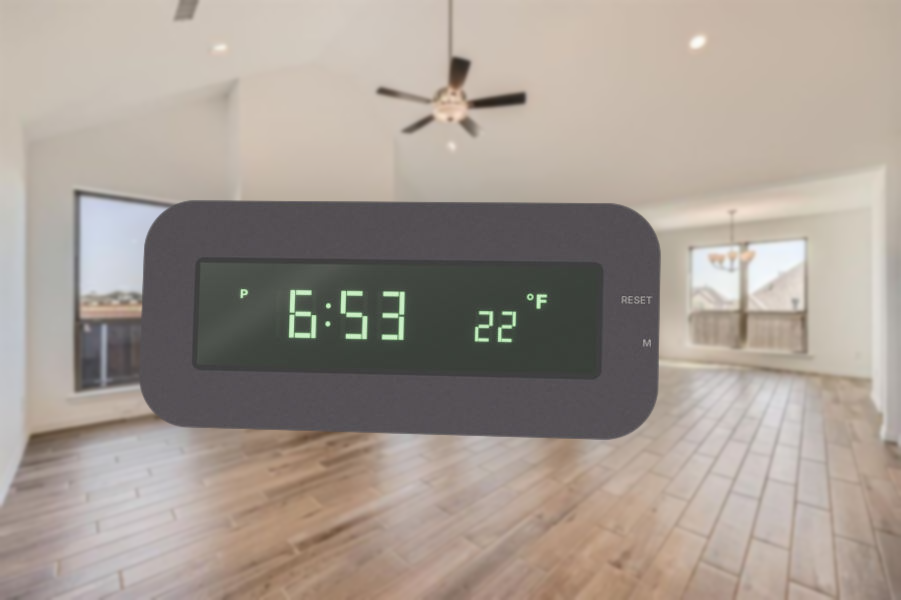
6:53
